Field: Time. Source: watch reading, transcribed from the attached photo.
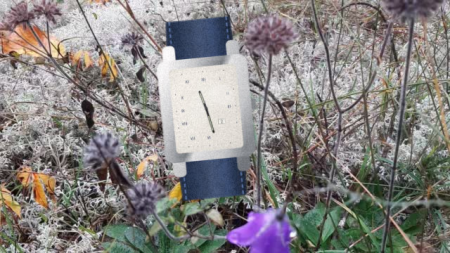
11:28
